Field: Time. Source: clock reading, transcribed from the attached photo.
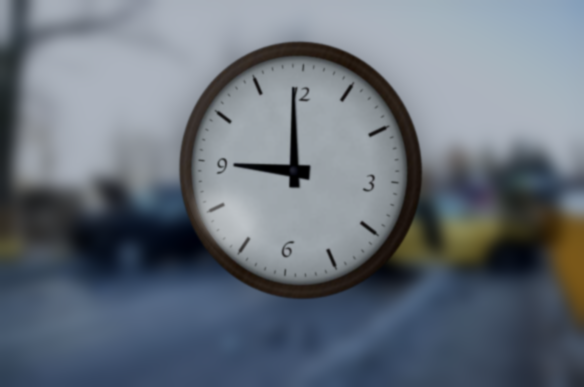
8:59
